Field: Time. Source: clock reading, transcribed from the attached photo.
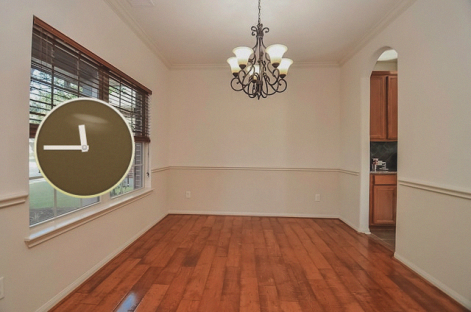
11:45
